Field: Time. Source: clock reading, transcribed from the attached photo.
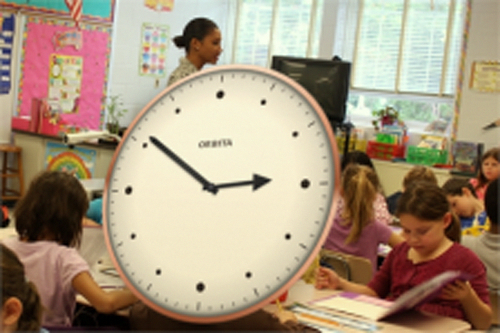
2:51
